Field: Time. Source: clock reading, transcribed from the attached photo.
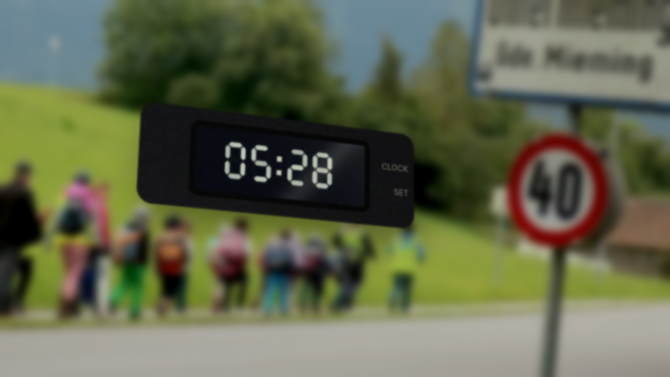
5:28
